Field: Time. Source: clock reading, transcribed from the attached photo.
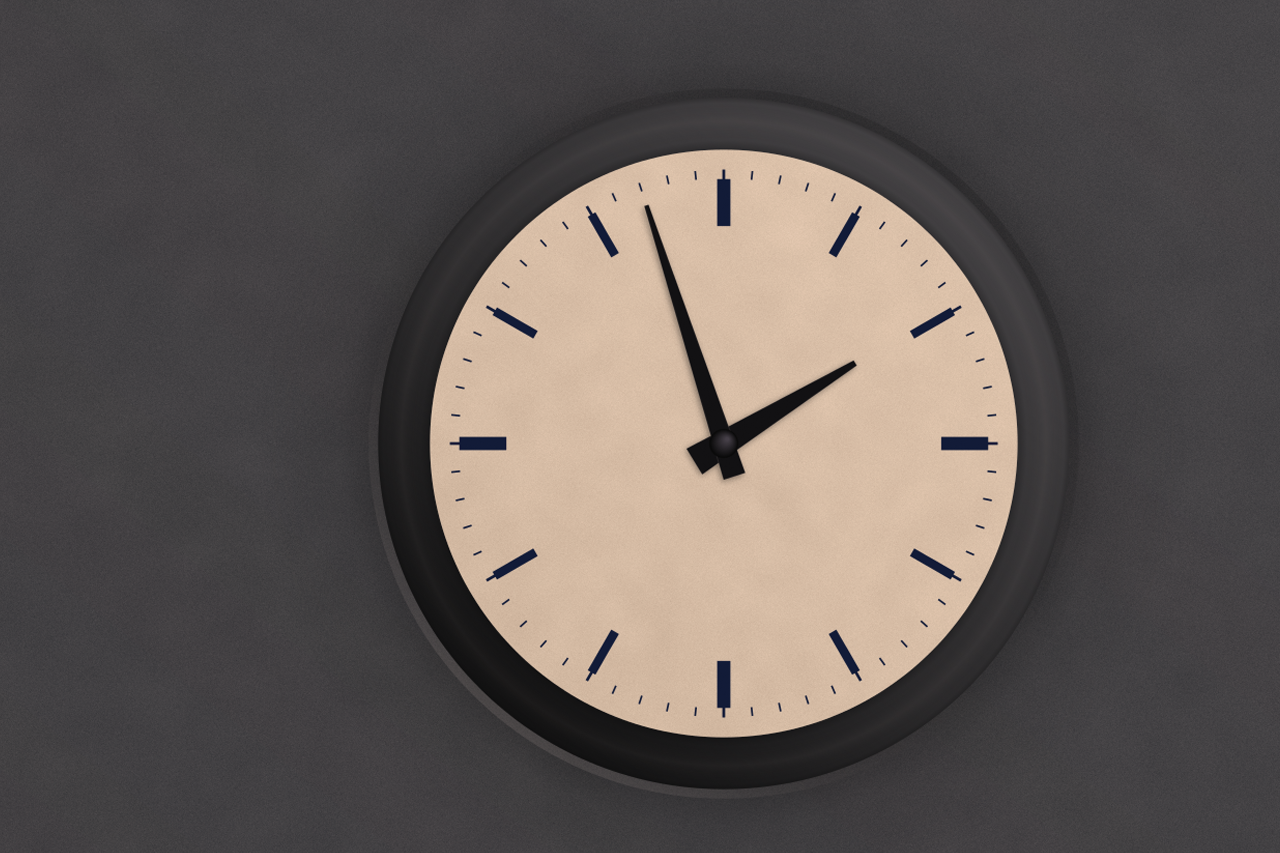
1:57
